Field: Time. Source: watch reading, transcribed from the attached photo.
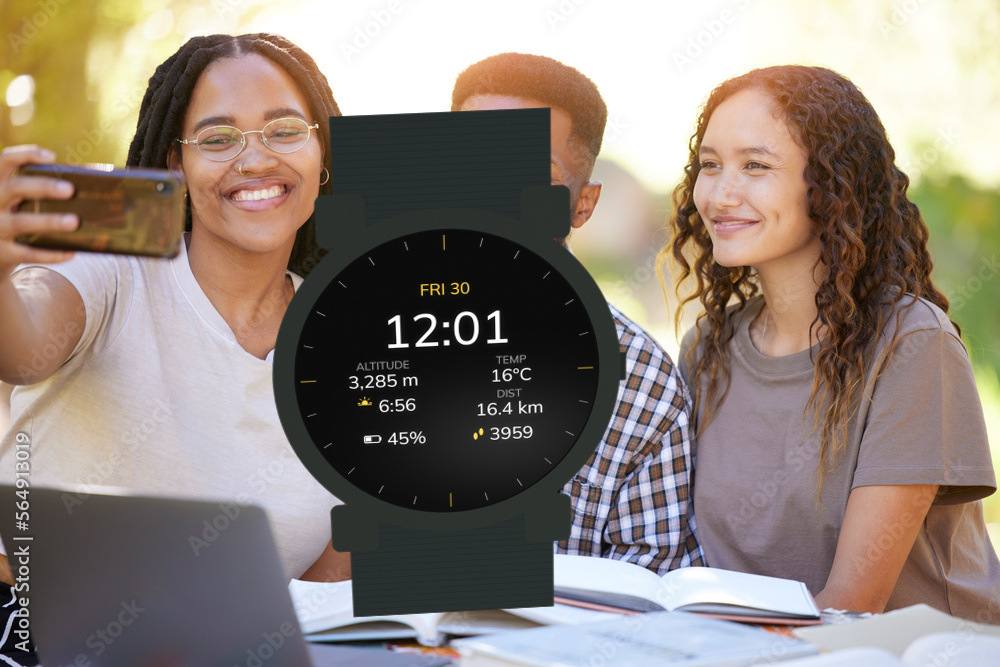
12:01
